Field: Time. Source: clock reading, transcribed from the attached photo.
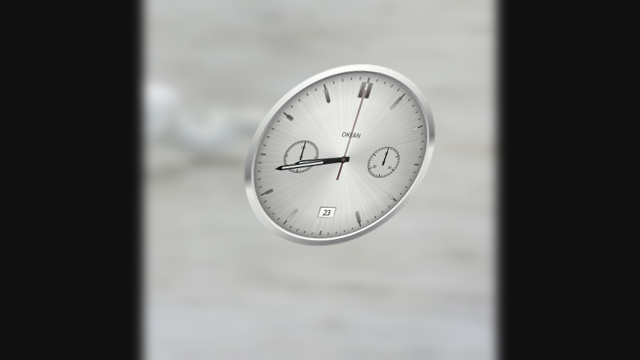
8:43
